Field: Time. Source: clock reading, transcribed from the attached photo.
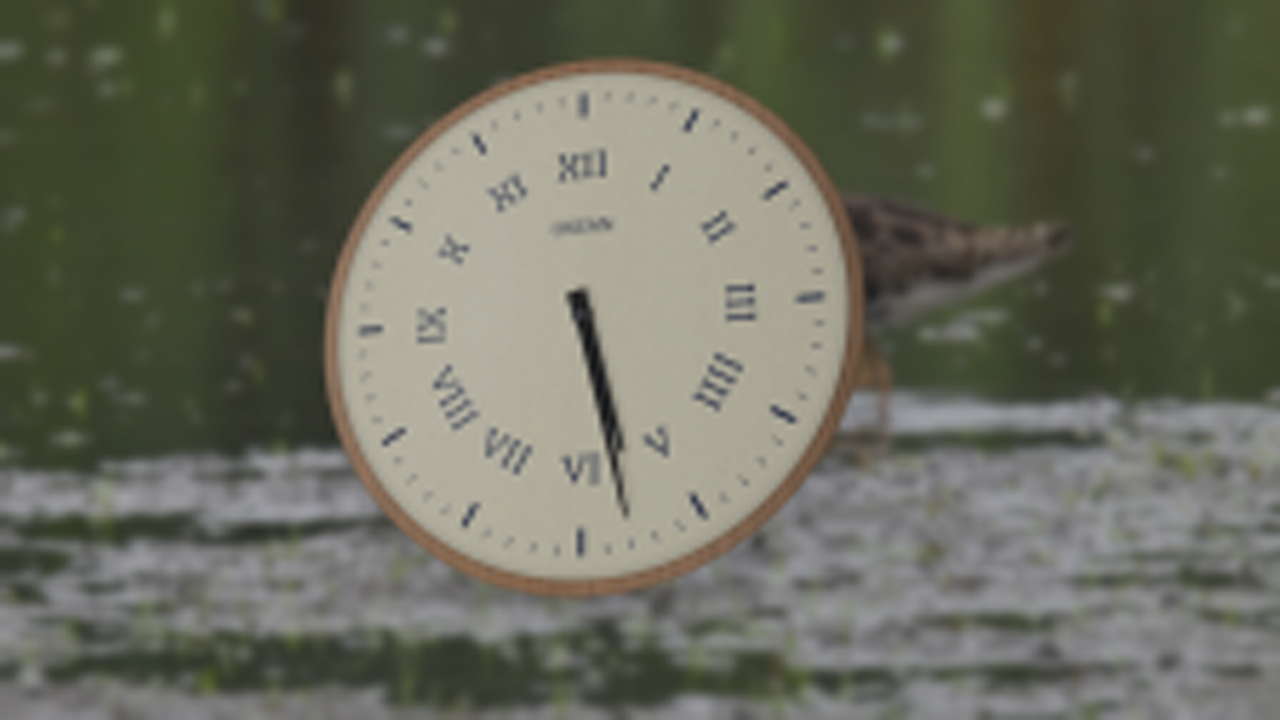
5:28
